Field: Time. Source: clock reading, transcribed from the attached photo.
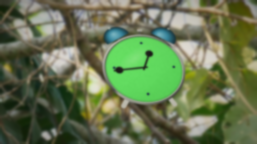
12:44
